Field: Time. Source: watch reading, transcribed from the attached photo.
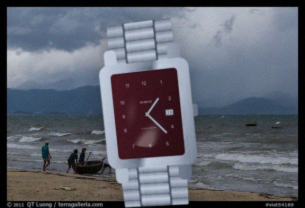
1:23
